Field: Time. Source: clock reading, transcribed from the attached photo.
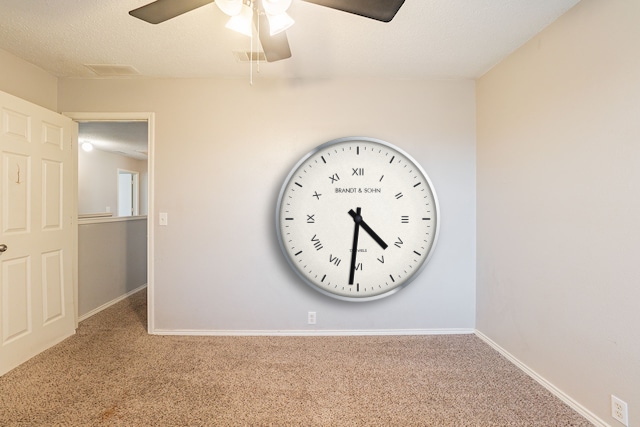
4:31
